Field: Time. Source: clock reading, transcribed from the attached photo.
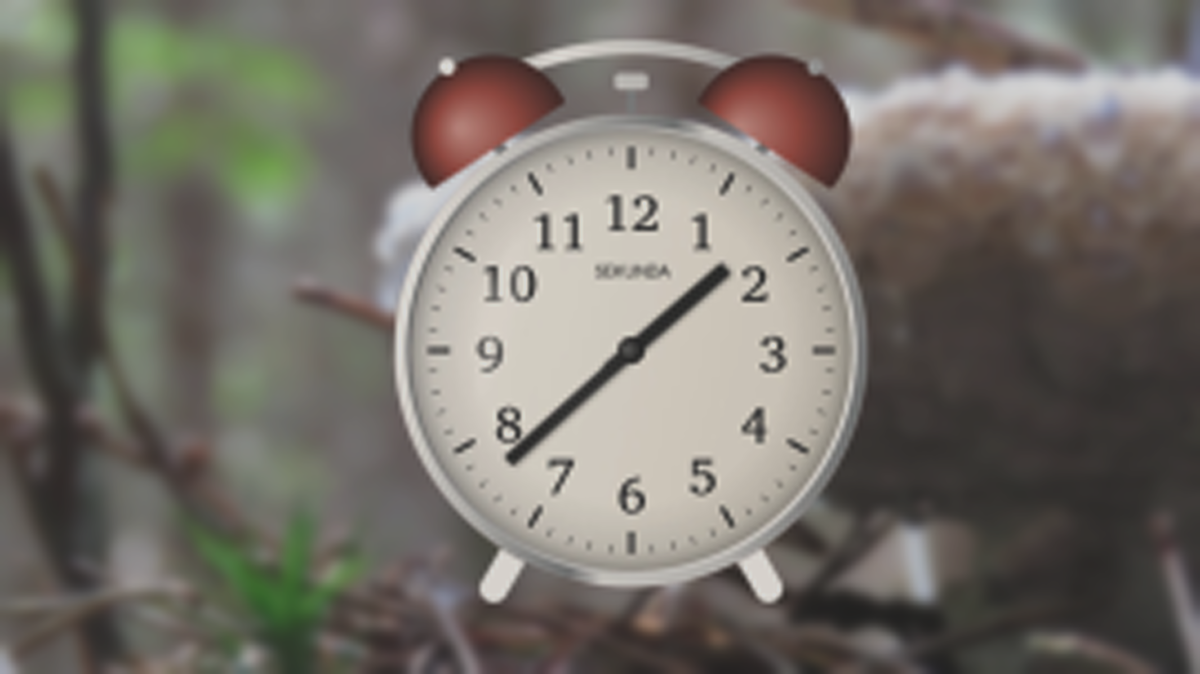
1:38
